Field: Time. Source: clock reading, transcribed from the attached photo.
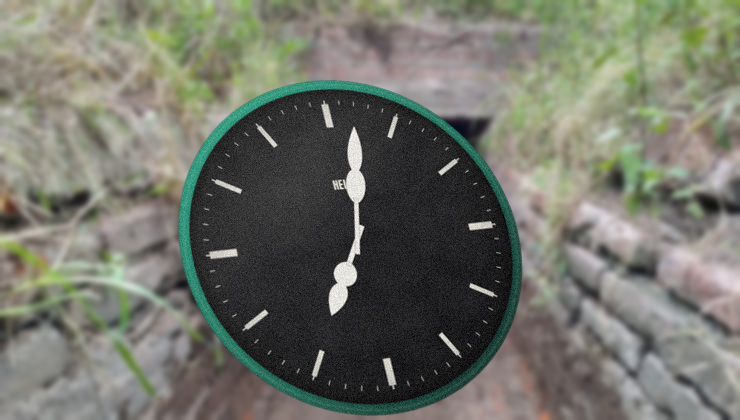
7:02
